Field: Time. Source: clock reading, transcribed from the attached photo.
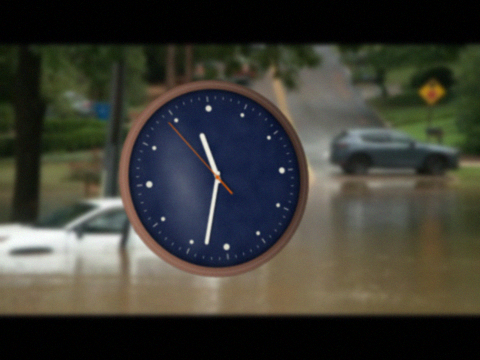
11:32:54
